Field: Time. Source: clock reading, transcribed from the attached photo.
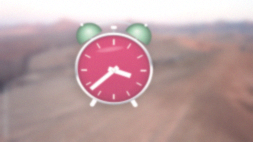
3:38
